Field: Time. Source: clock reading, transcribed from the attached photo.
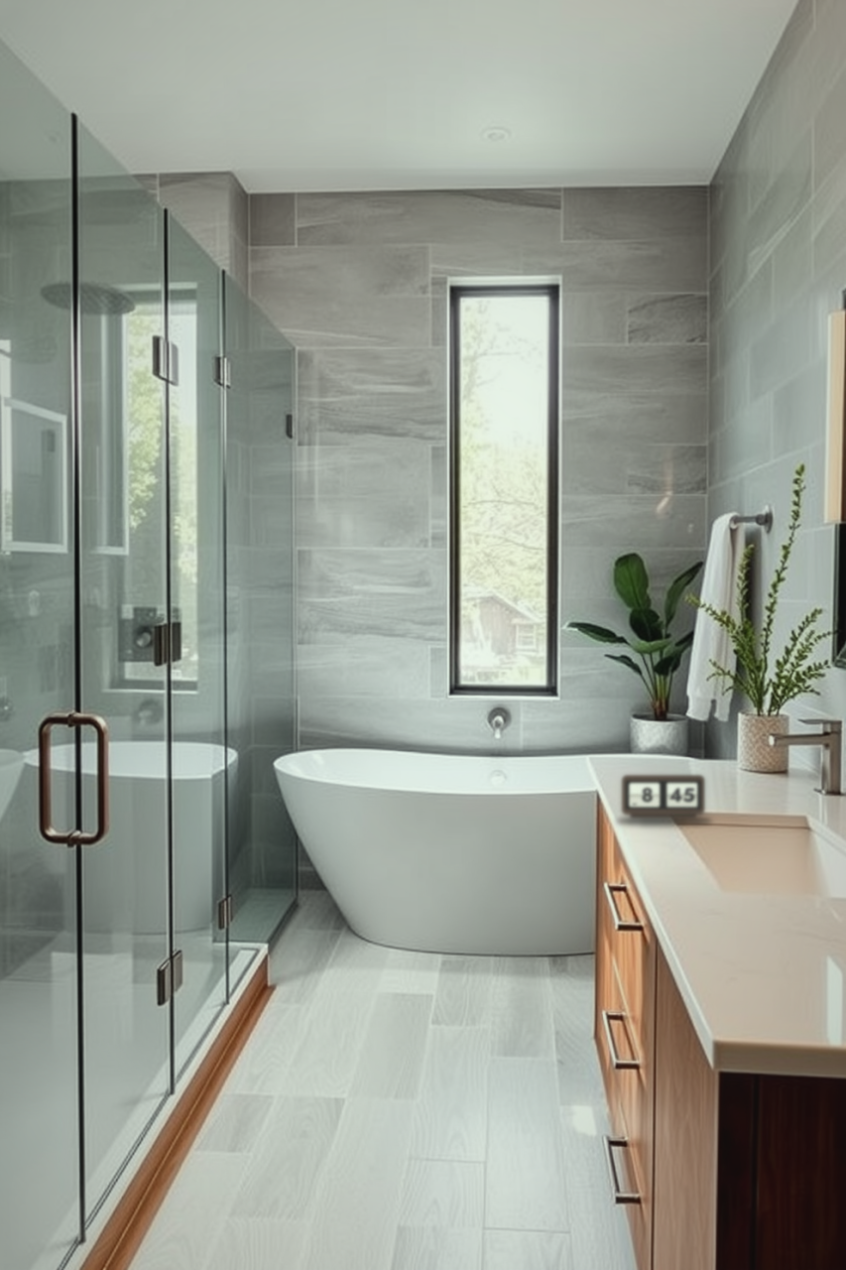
8:45
